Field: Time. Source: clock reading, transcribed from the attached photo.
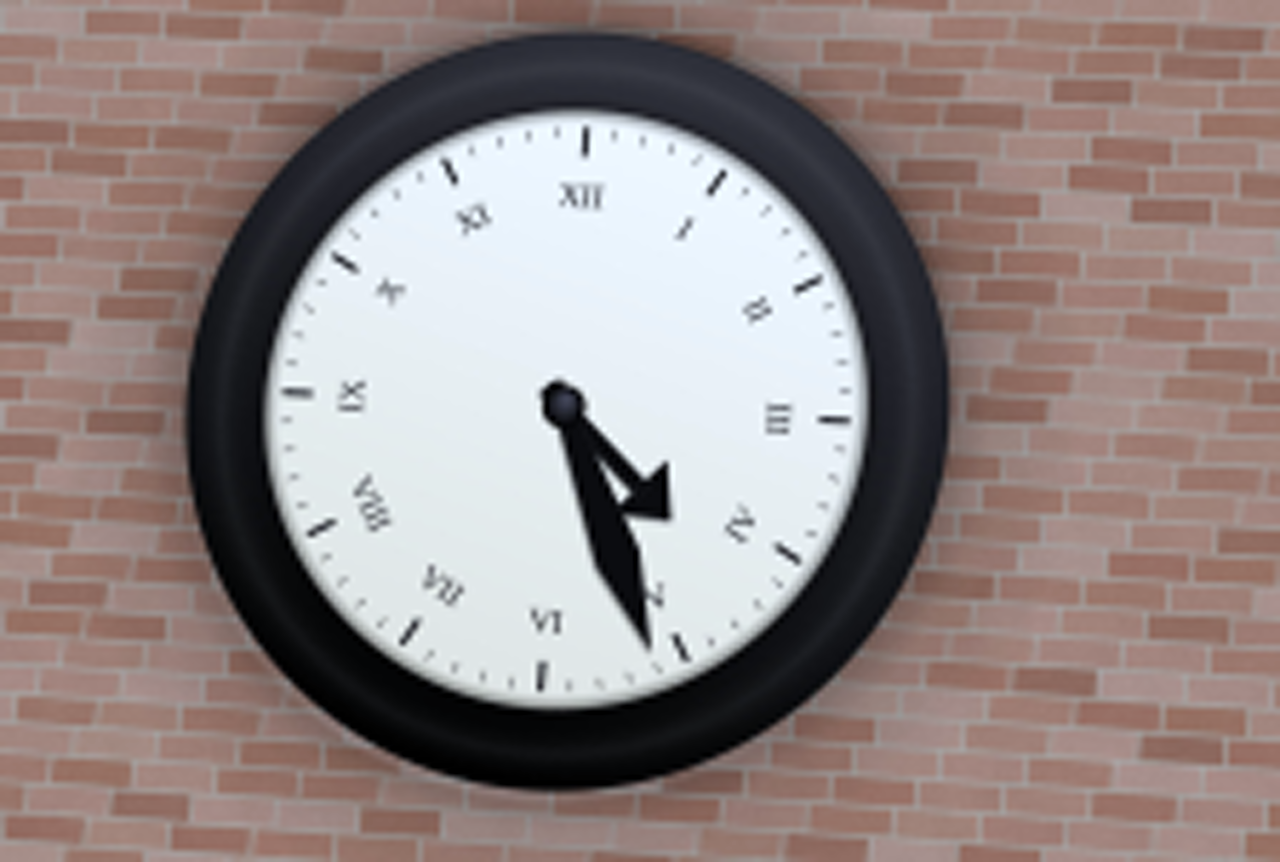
4:26
